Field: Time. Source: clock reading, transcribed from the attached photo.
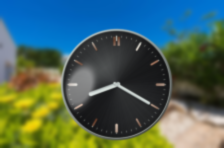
8:20
